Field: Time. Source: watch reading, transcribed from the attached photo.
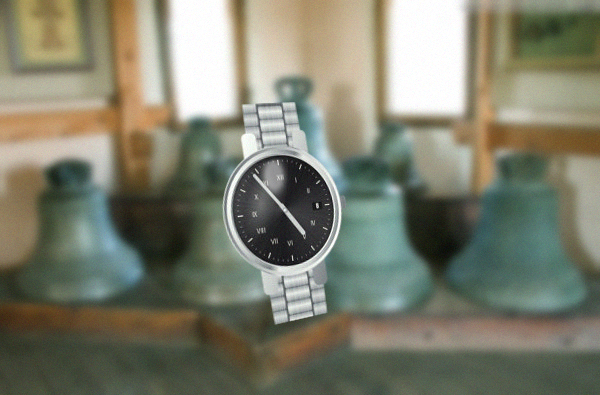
4:54
